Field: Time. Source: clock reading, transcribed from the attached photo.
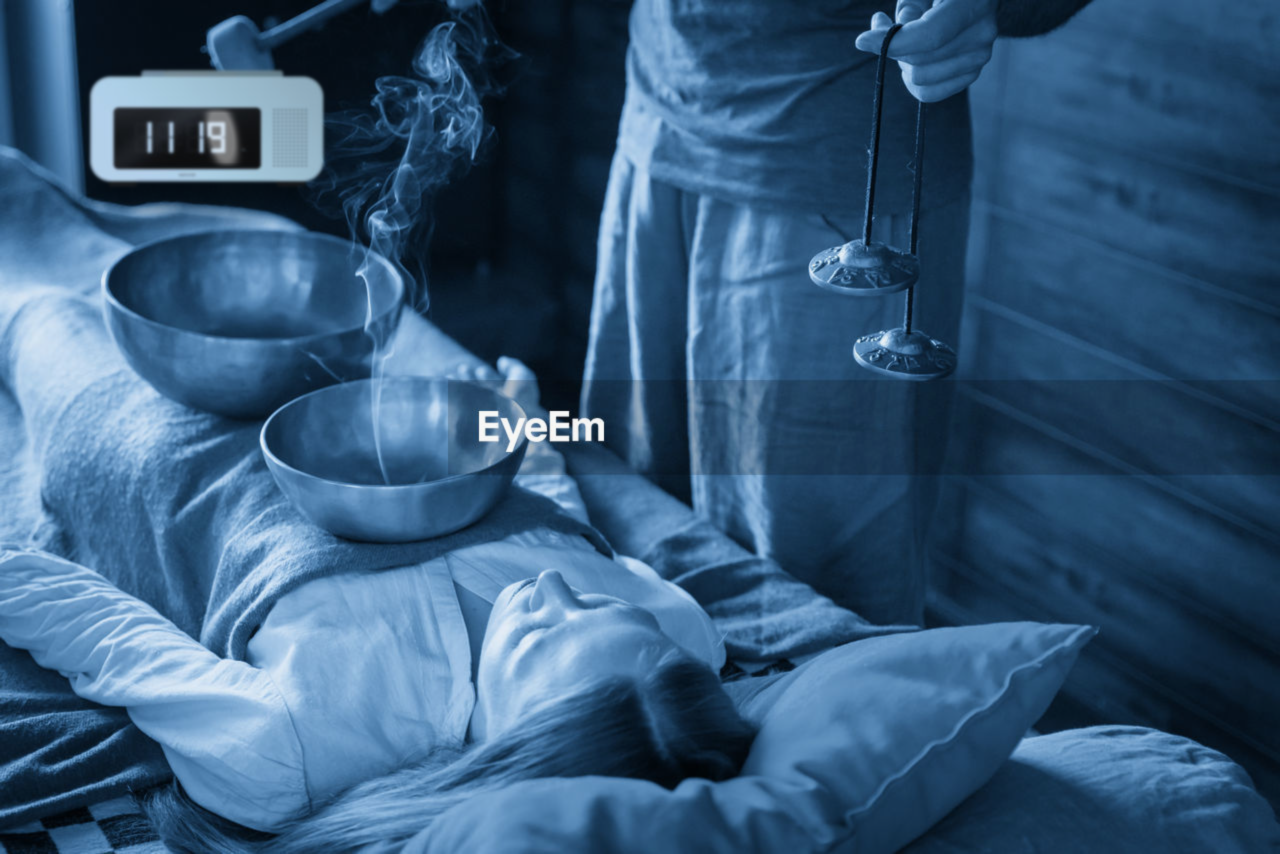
11:19
